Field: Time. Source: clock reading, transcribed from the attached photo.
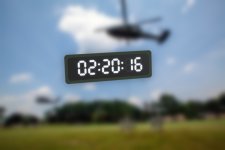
2:20:16
